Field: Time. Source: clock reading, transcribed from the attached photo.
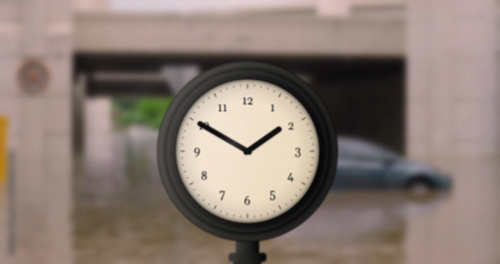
1:50
